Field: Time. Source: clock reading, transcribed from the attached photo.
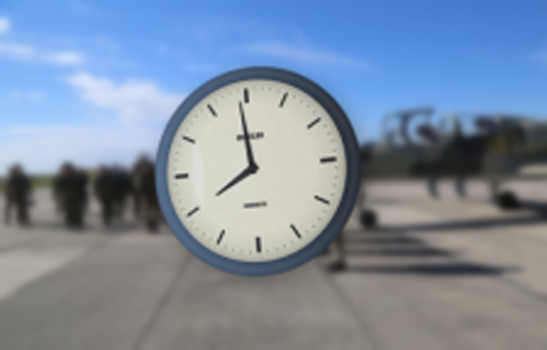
7:59
